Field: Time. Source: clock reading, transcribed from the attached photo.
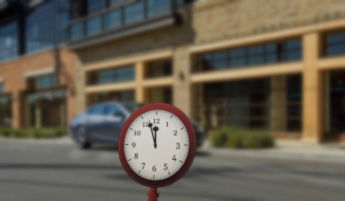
11:57
